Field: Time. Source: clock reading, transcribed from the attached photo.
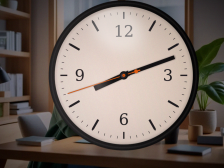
8:11:42
